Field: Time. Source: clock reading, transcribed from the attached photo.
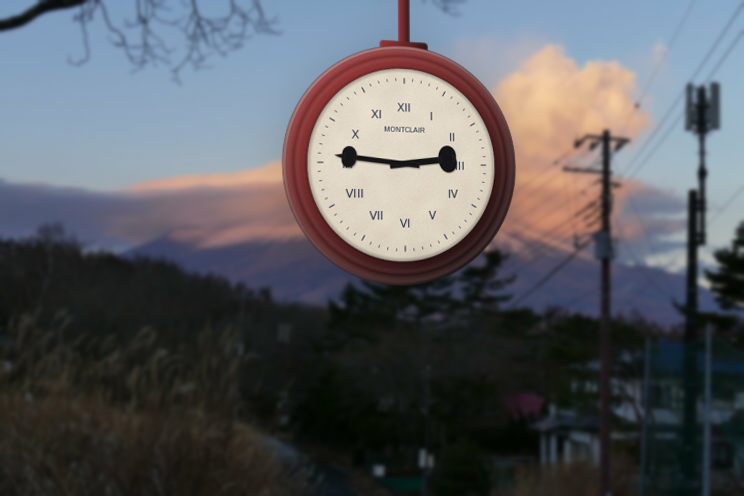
2:46
